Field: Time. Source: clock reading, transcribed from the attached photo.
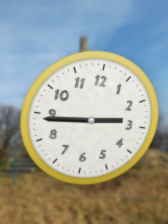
2:44
